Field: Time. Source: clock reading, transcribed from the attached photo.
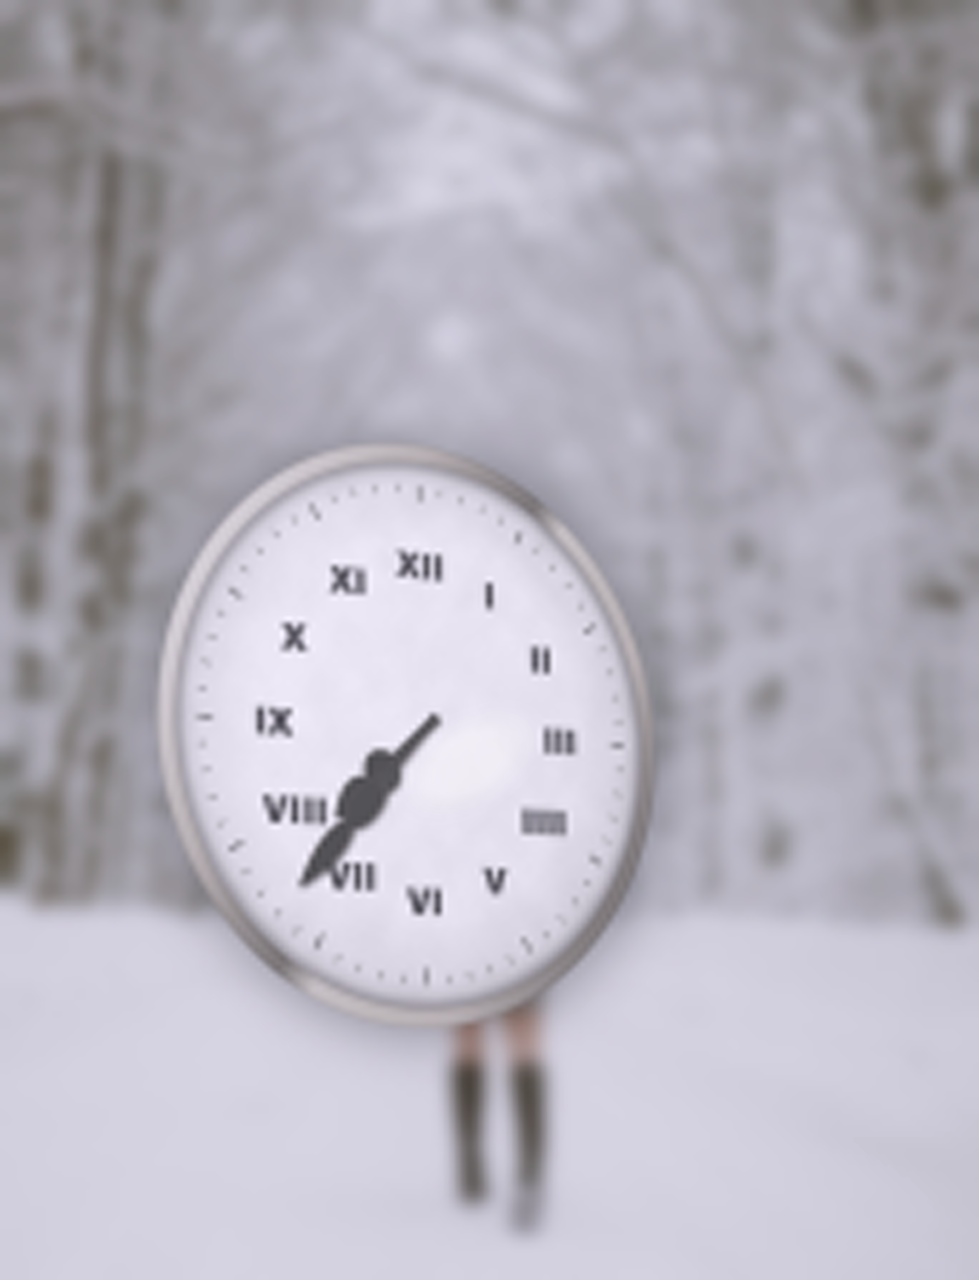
7:37
